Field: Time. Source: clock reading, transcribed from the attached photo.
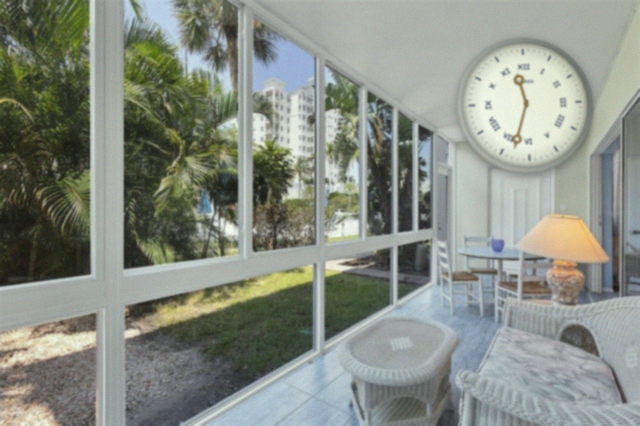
11:33
